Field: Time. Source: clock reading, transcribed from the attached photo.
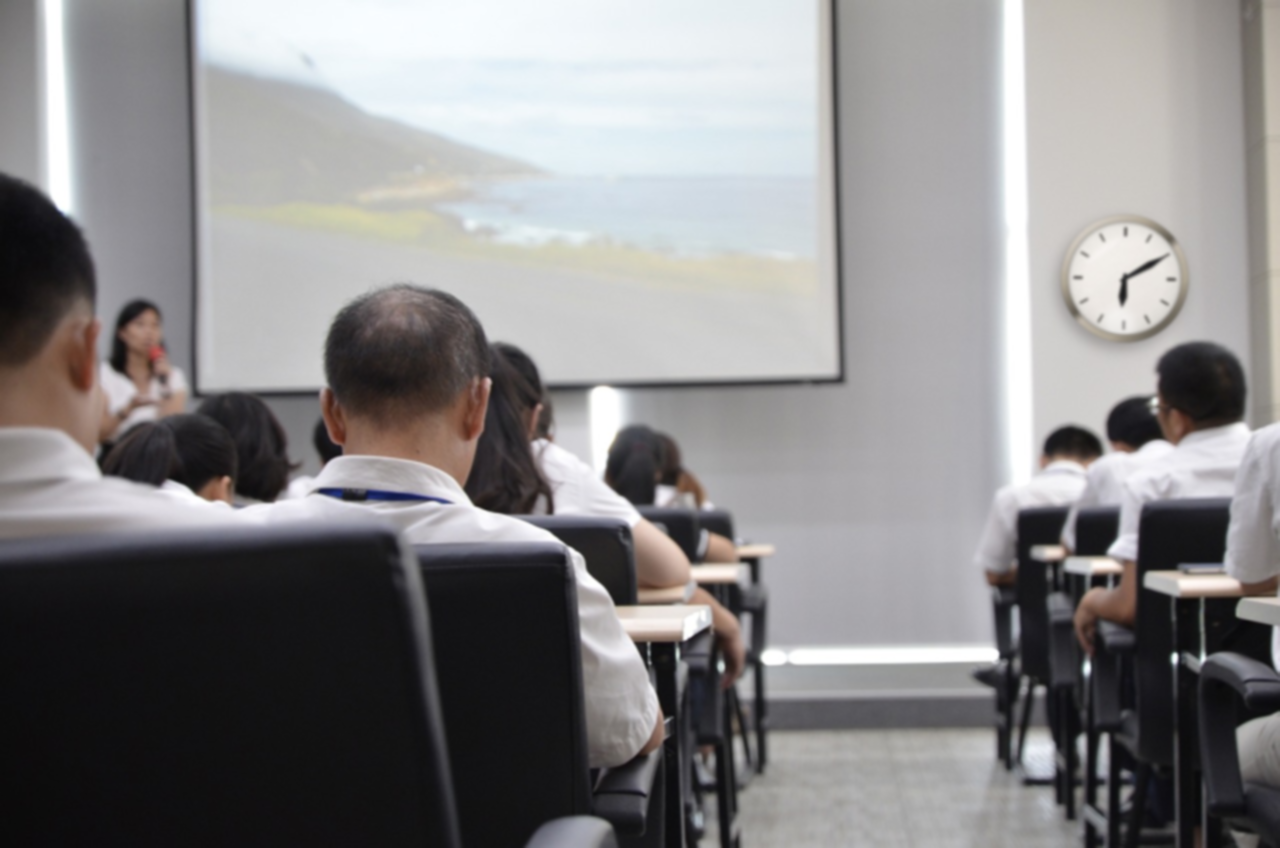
6:10
